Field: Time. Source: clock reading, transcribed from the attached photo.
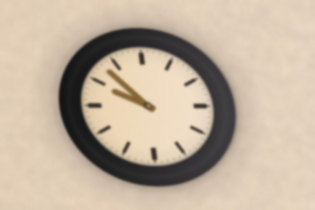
9:53
